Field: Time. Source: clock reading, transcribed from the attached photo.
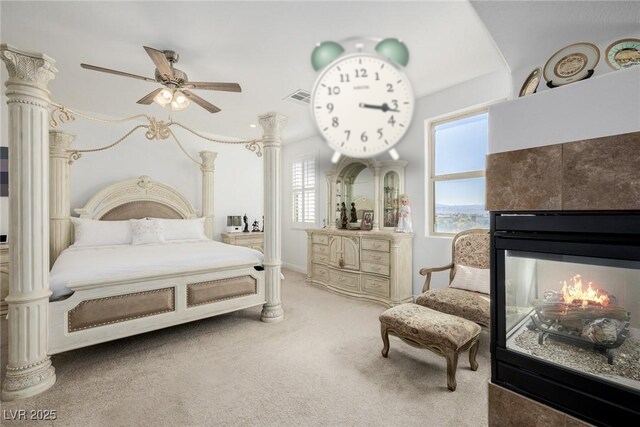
3:17
